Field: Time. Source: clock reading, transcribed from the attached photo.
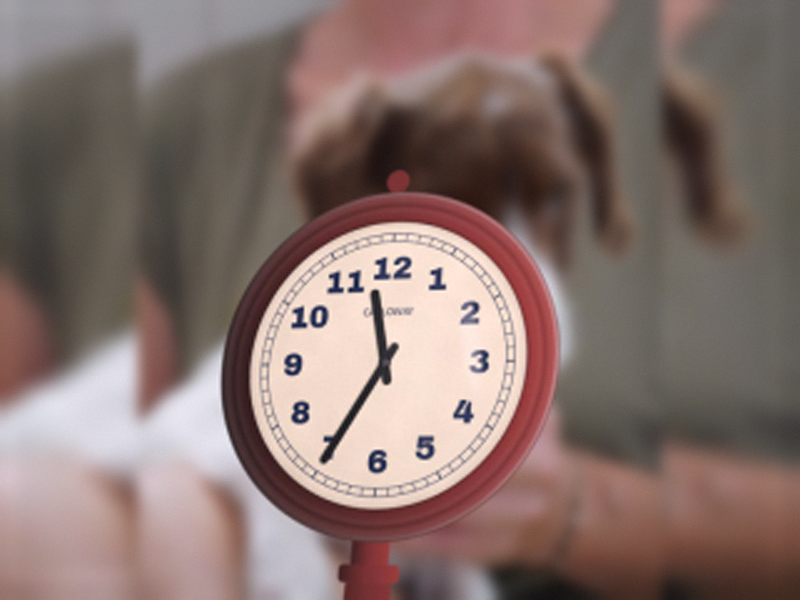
11:35
